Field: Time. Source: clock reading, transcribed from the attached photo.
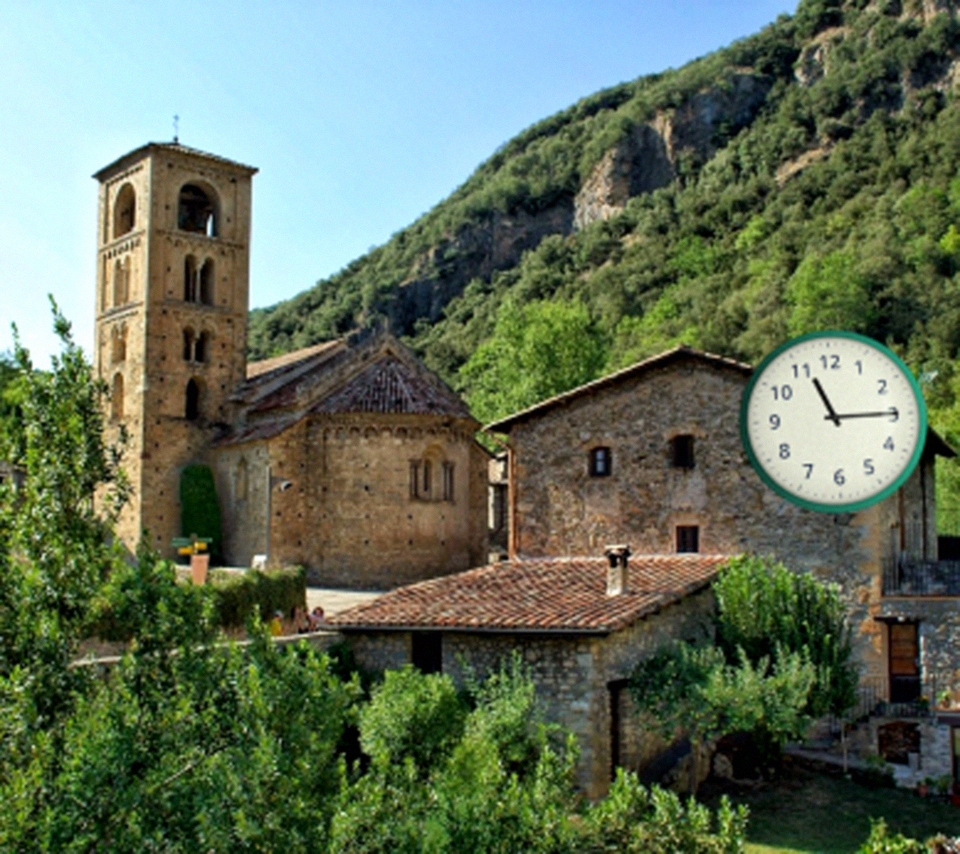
11:15
